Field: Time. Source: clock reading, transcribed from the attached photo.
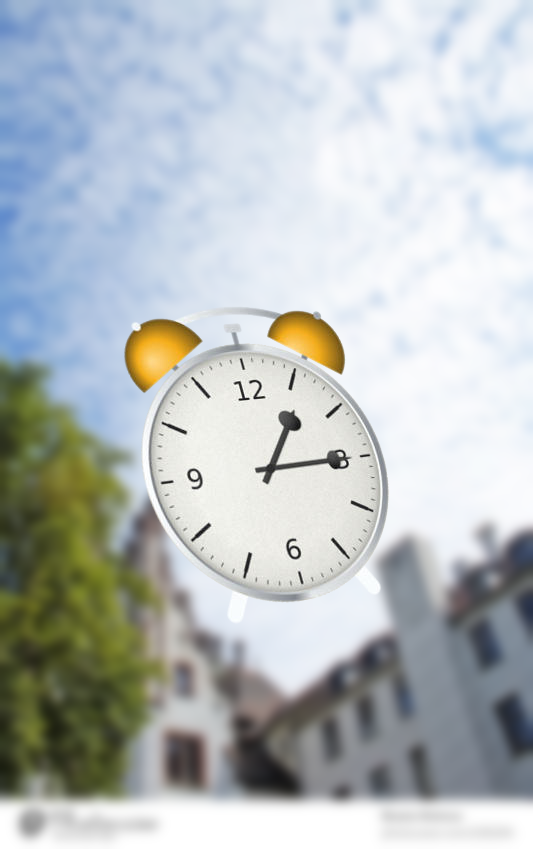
1:15
